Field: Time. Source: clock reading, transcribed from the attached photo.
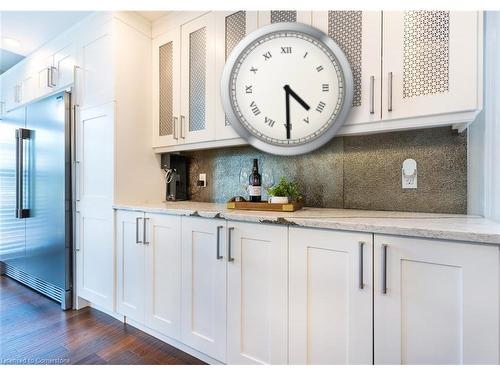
4:30
